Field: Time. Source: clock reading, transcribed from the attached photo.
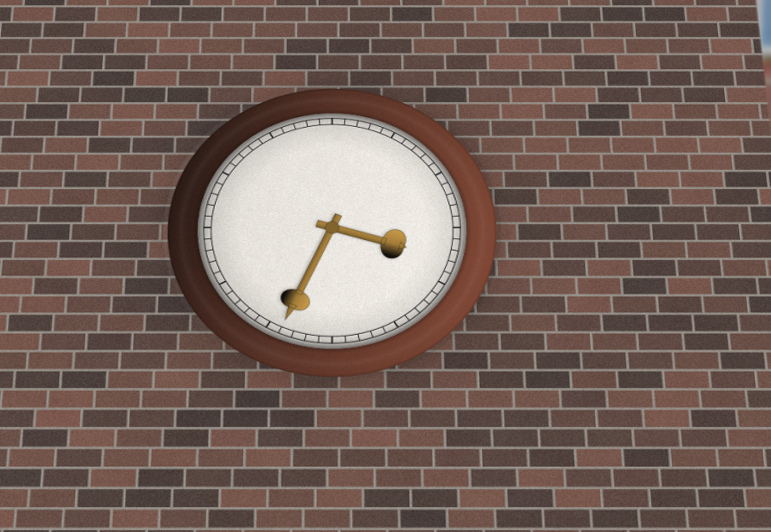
3:34
